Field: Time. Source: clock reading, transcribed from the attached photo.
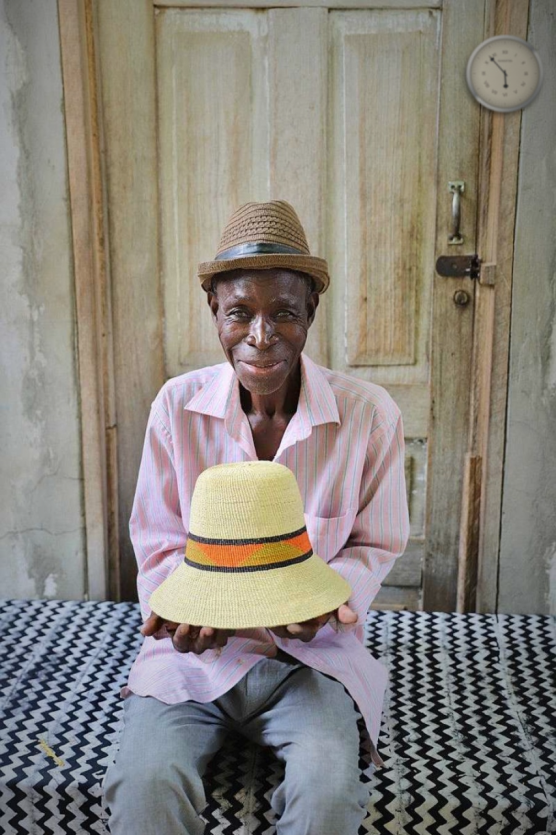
5:53
